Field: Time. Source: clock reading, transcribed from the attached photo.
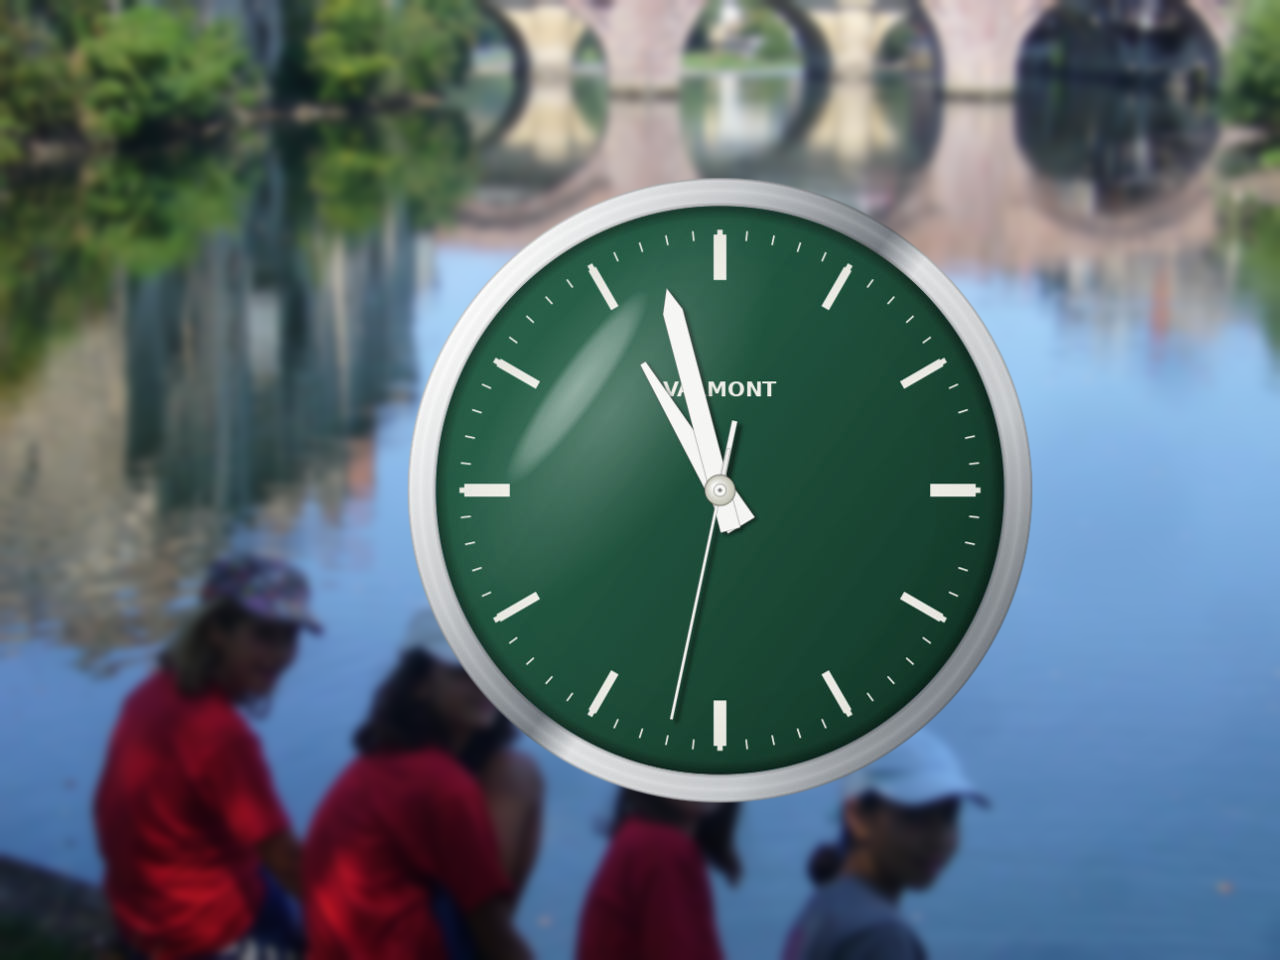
10:57:32
